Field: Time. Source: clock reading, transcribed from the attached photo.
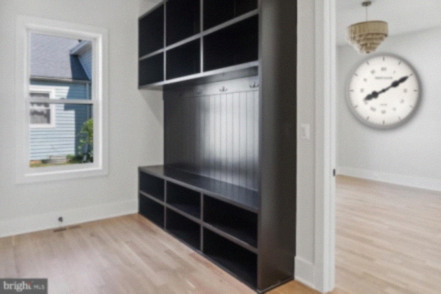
8:10
